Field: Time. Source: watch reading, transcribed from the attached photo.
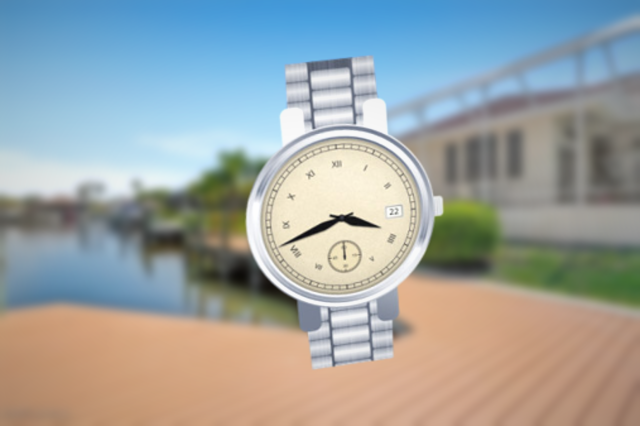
3:42
